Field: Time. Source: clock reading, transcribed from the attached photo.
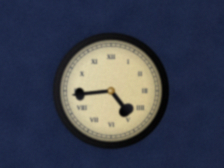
4:44
